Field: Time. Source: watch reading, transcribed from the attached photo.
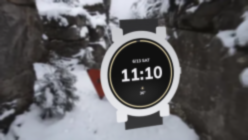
11:10
